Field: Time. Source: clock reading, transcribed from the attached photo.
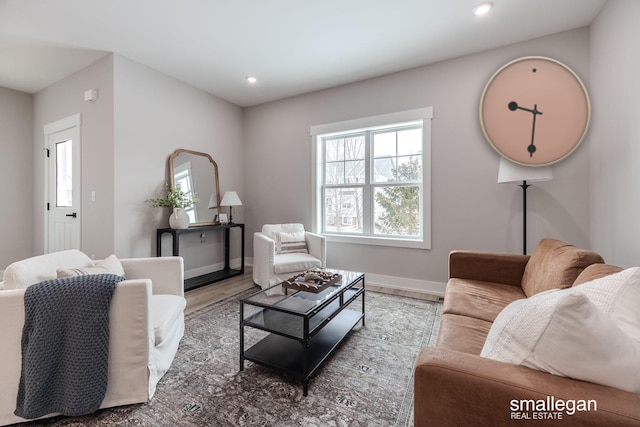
9:31
